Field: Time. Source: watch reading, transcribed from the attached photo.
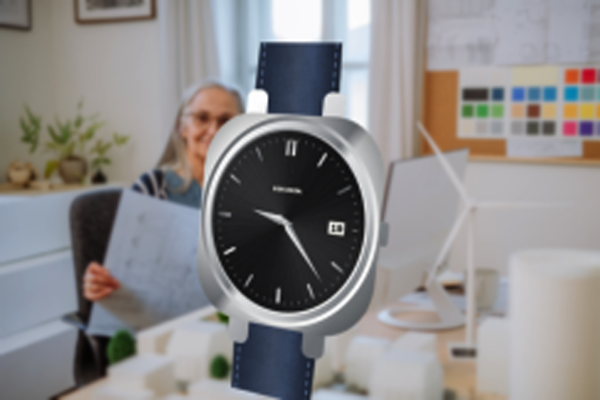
9:23
